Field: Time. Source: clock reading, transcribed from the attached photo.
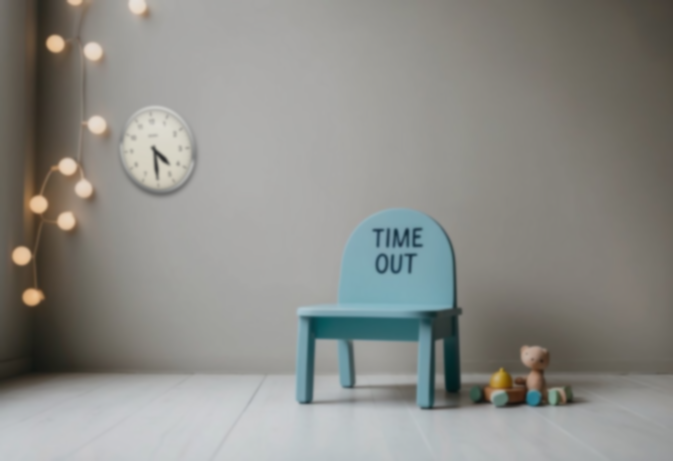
4:30
